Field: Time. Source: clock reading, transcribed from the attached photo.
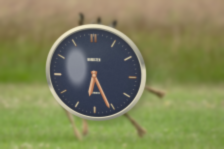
6:26
